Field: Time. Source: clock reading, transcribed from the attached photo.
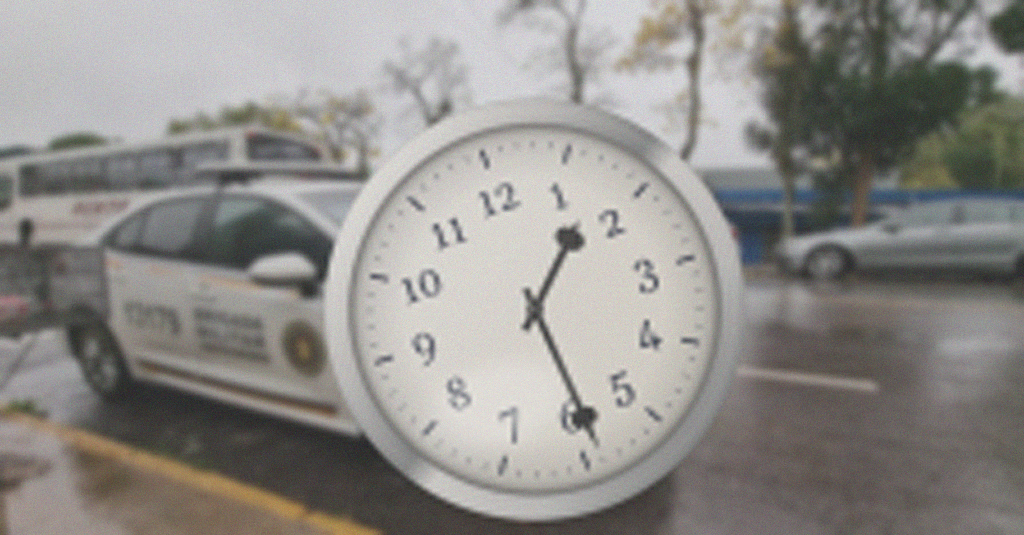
1:29
